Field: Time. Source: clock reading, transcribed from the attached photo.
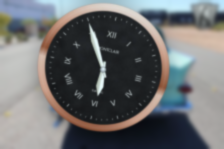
5:55
